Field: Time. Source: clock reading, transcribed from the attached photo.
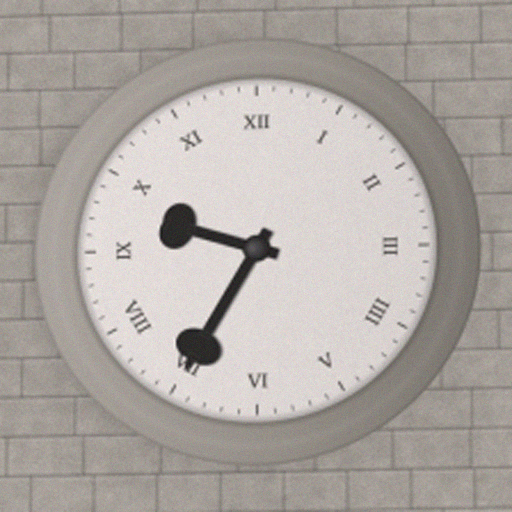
9:35
